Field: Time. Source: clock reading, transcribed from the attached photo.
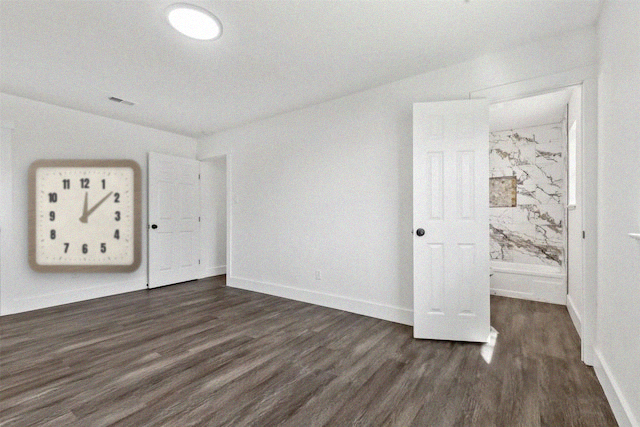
12:08
